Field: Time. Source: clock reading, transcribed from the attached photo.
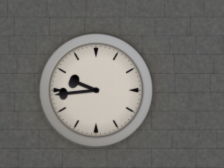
9:44
